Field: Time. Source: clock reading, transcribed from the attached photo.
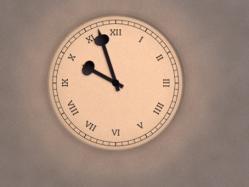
9:57
